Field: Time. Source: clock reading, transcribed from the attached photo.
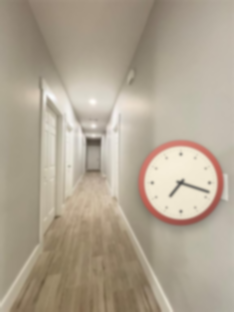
7:18
